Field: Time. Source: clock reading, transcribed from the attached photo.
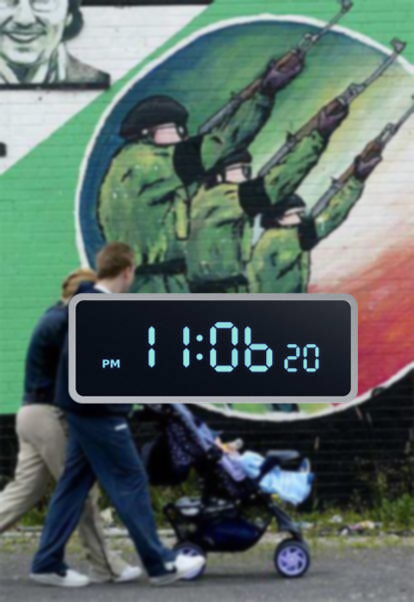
11:06:20
